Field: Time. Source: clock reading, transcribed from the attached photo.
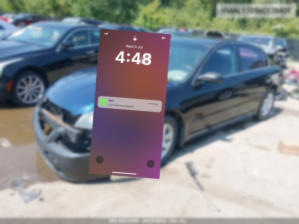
4:48
